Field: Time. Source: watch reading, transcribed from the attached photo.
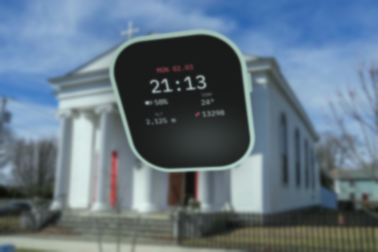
21:13
